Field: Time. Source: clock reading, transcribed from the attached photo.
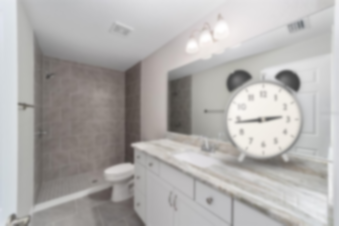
2:44
